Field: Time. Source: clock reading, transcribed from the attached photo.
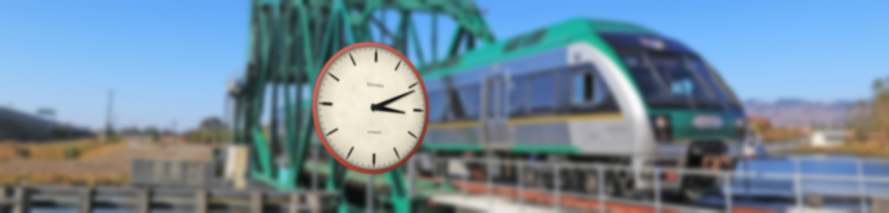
3:11
